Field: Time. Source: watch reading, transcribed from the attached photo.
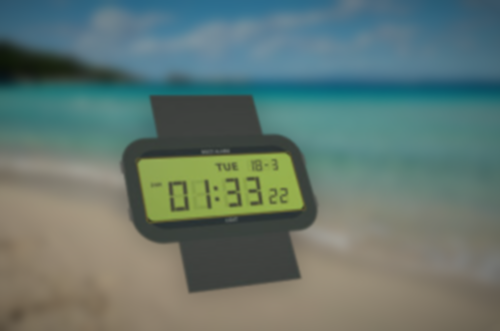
1:33:22
